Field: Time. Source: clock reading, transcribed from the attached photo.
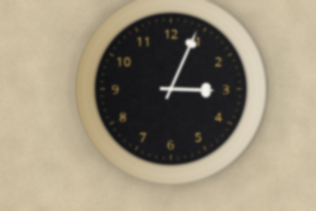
3:04
